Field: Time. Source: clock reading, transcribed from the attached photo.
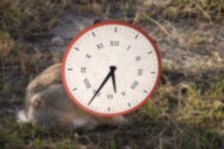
5:35
